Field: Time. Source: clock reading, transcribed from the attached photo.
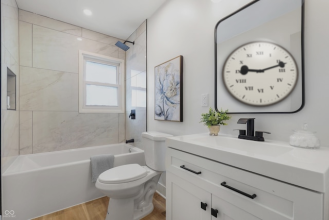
9:12
